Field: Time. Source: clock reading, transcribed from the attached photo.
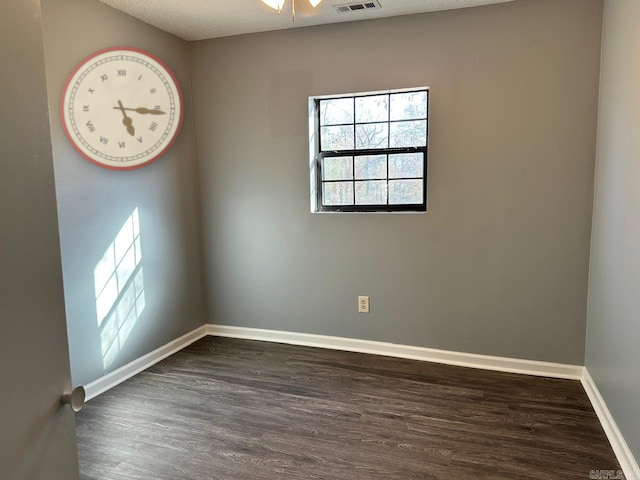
5:16
